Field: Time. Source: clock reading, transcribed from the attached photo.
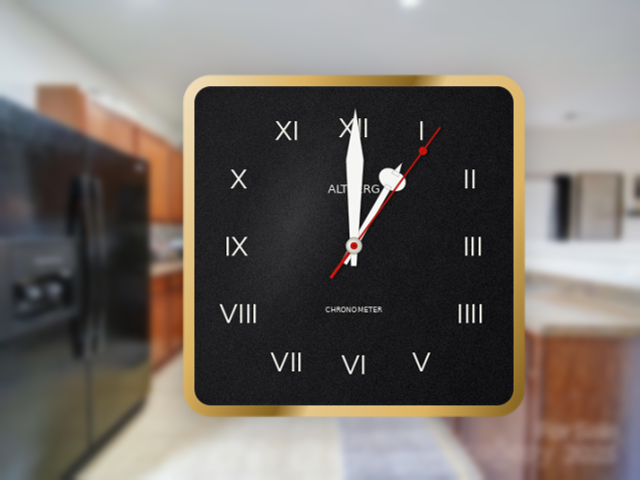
1:00:06
